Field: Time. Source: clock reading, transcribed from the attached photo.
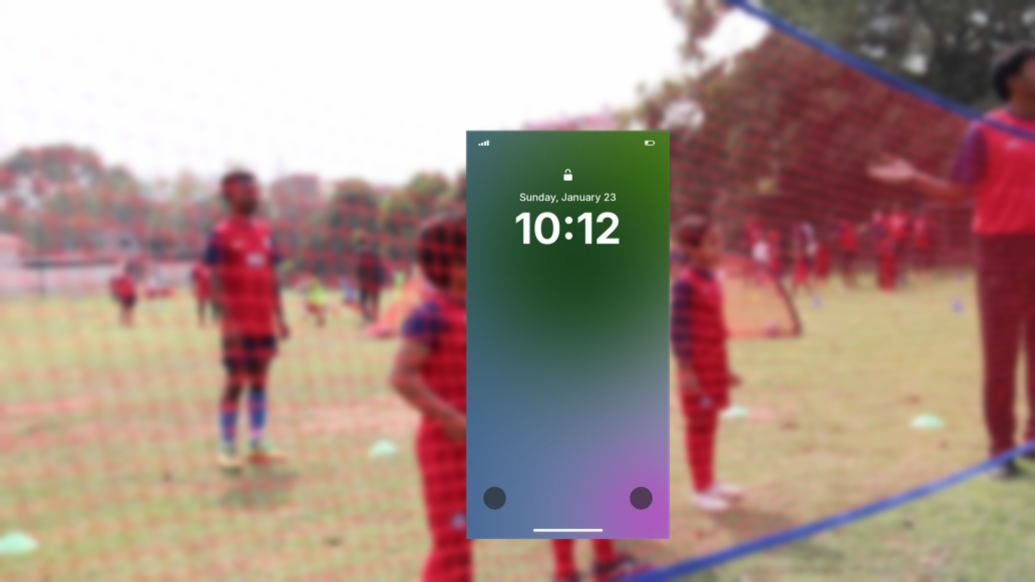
10:12
